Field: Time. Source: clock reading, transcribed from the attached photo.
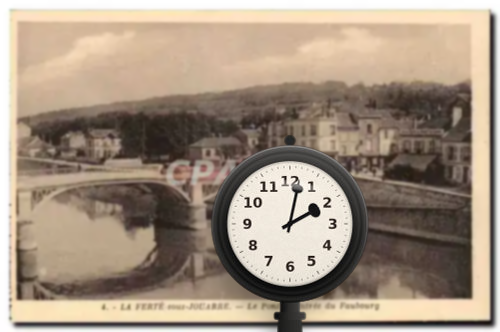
2:02
